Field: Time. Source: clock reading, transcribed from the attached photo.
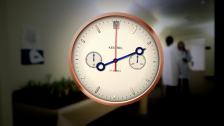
8:11
